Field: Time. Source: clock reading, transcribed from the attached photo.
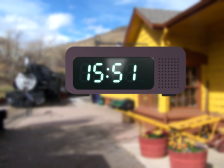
15:51
